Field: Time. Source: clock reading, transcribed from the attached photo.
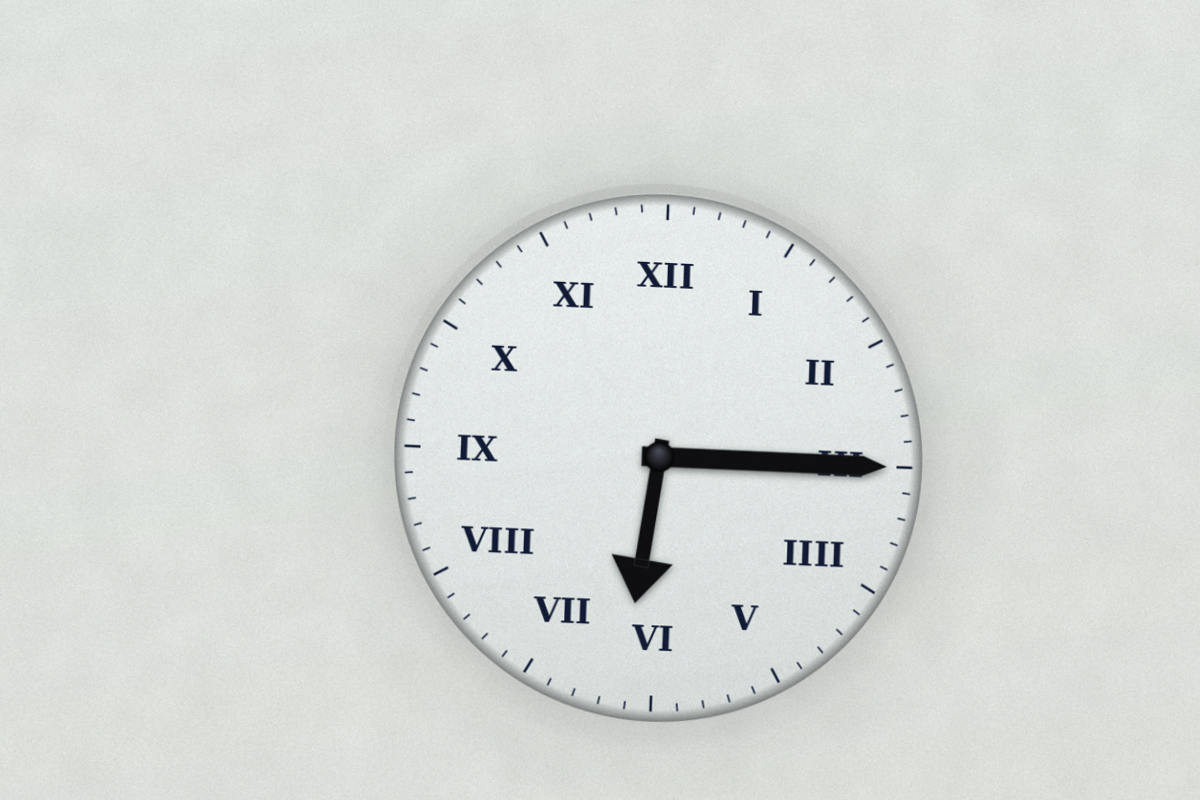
6:15
